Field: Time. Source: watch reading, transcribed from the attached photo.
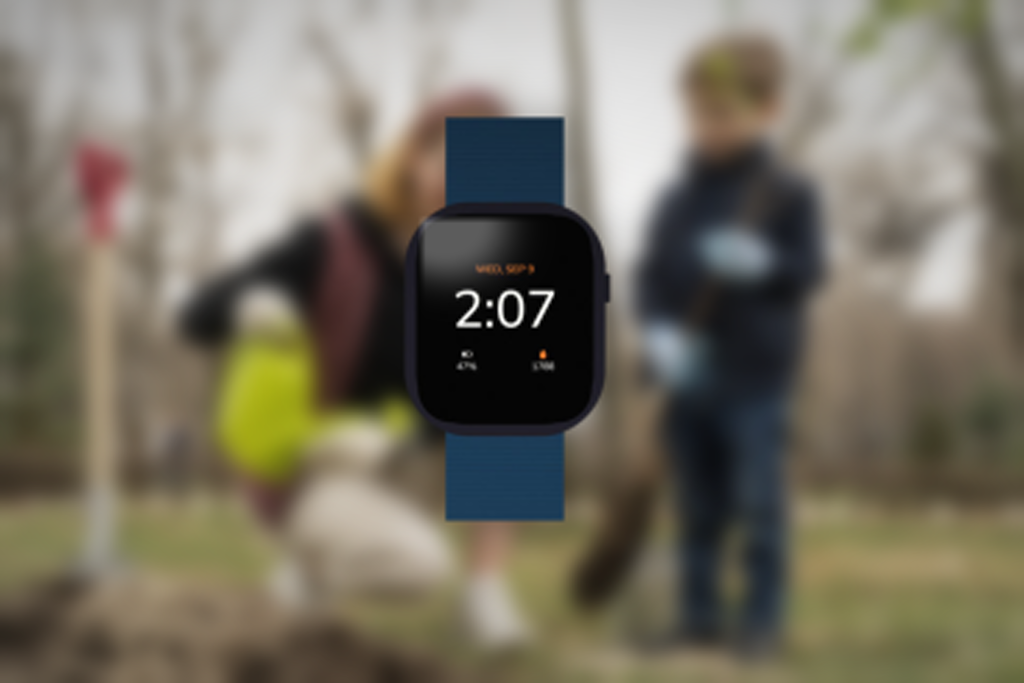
2:07
